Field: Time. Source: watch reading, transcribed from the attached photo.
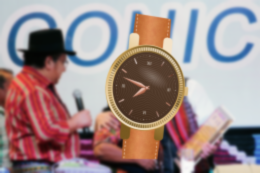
7:48
